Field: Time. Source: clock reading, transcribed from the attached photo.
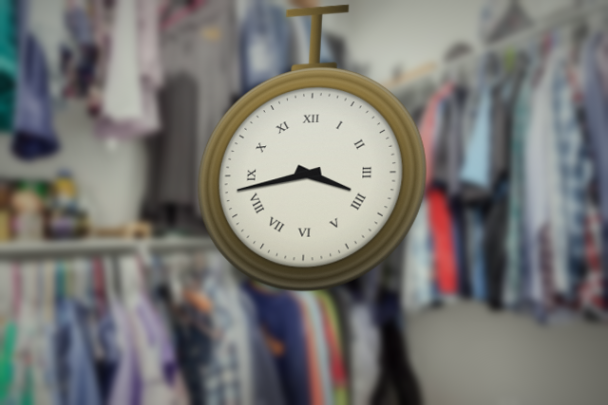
3:43
